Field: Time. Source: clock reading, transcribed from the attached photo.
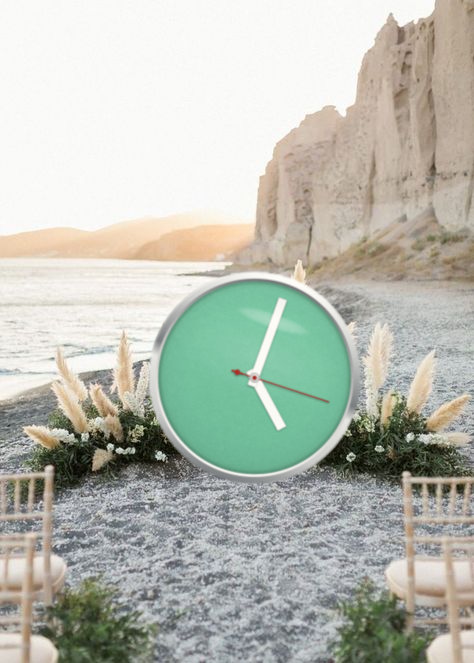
5:03:18
